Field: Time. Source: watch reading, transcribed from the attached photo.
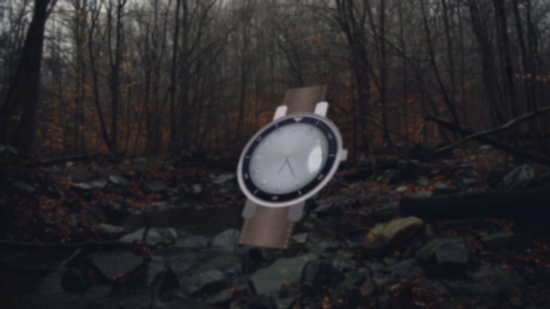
6:25
